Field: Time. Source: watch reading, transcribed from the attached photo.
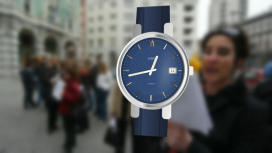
12:43
